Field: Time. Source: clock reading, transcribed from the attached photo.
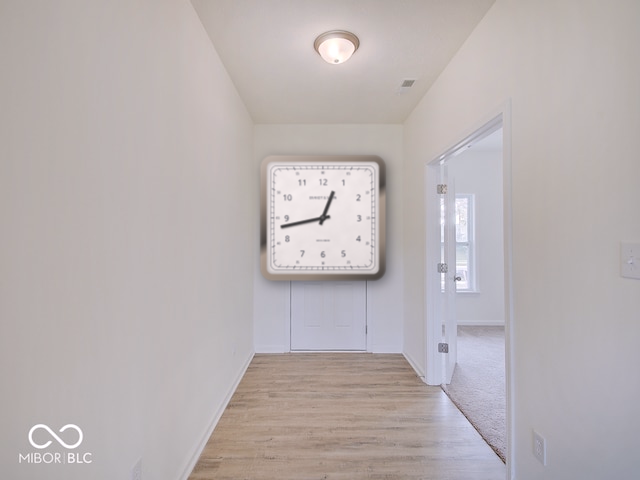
12:43
